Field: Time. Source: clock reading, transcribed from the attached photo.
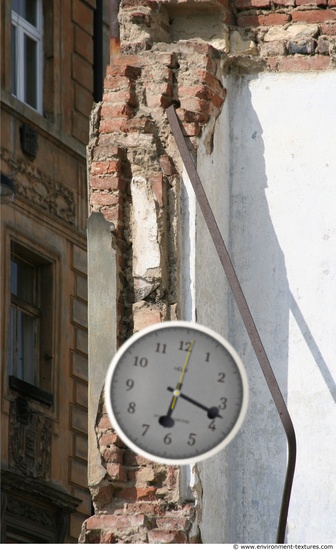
6:18:01
